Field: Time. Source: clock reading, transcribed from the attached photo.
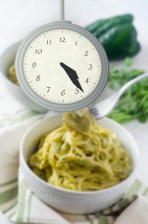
4:24
